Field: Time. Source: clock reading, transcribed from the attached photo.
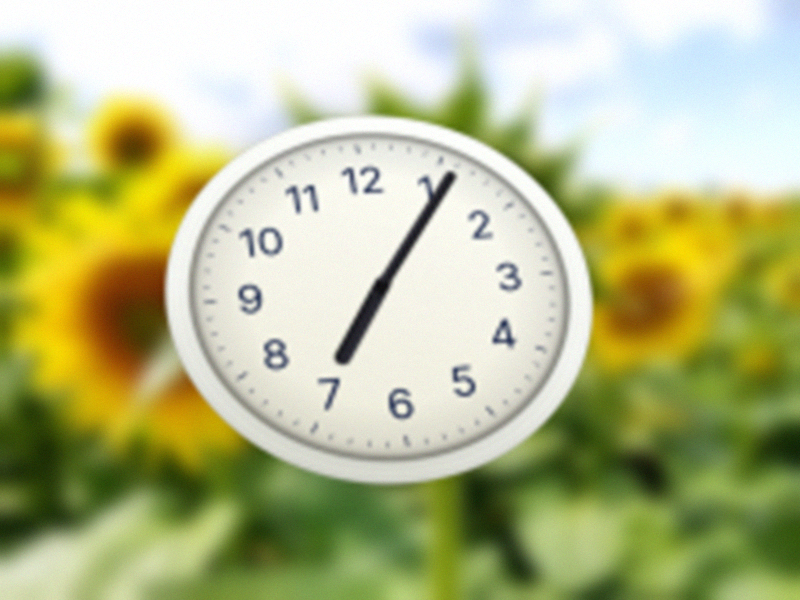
7:06
